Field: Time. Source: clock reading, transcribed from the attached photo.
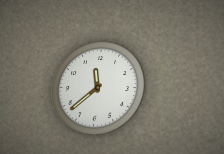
11:38
